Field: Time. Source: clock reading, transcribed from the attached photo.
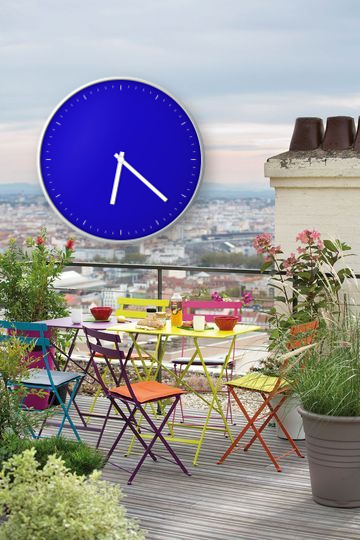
6:22
